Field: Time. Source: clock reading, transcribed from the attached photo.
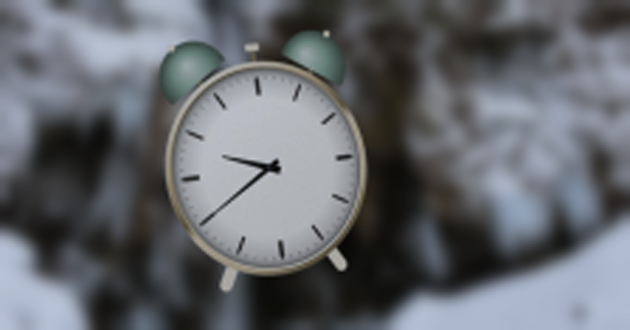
9:40
